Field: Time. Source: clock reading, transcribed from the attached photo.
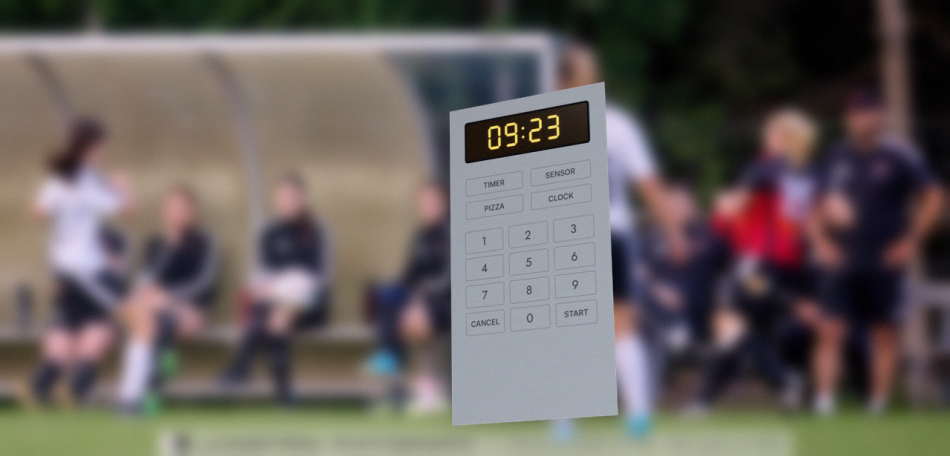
9:23
